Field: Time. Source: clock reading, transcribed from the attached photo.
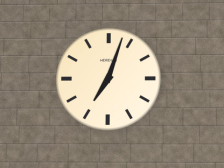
7:03
